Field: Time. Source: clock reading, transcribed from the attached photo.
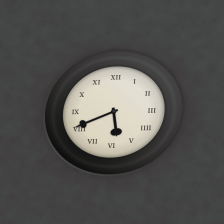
5:41
